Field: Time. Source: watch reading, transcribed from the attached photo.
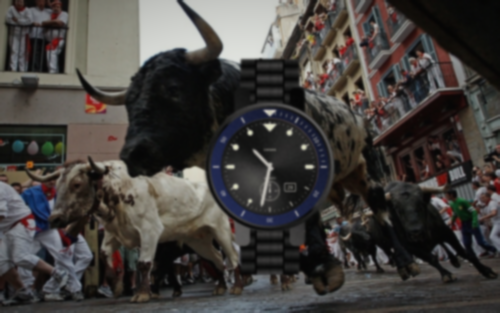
10:32
